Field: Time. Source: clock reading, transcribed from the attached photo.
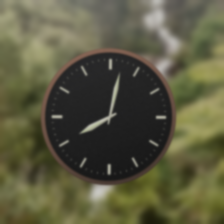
8:02
